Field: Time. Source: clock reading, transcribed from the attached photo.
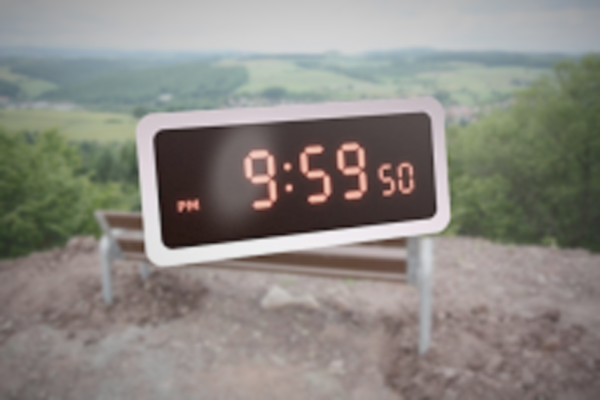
9:59:50
